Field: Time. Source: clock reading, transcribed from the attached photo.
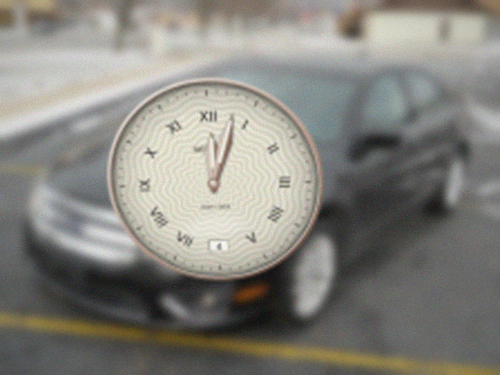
12:03
